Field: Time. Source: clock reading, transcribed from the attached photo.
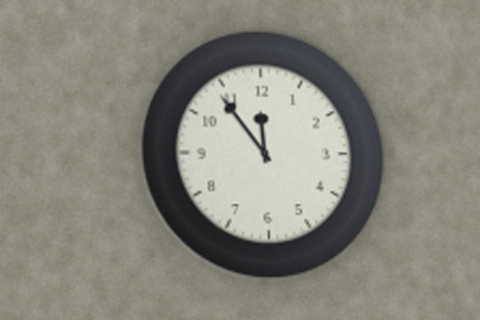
11:54
